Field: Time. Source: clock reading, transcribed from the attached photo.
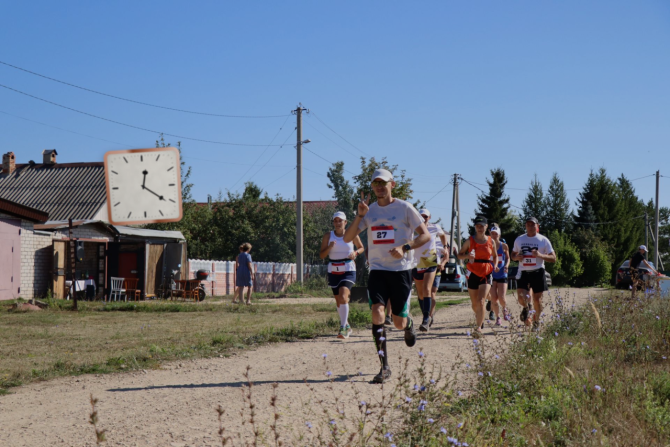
12:21
